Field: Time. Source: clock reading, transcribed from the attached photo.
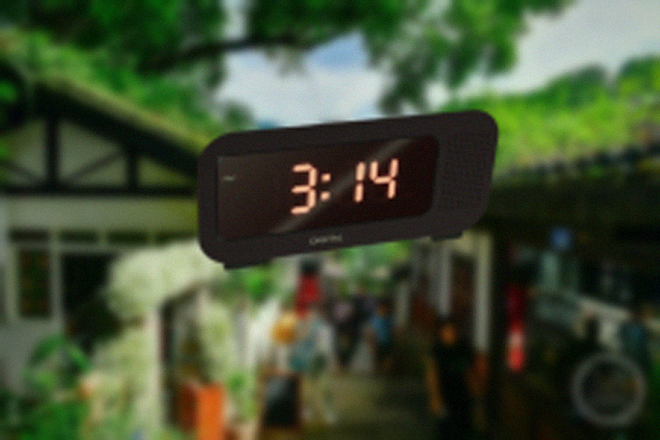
3:14
